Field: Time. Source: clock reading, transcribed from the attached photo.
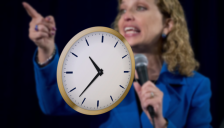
10:37
